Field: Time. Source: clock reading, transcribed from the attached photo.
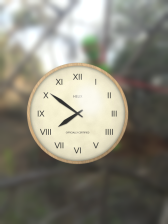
7:51
